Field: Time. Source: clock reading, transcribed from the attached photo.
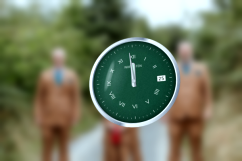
11:59
